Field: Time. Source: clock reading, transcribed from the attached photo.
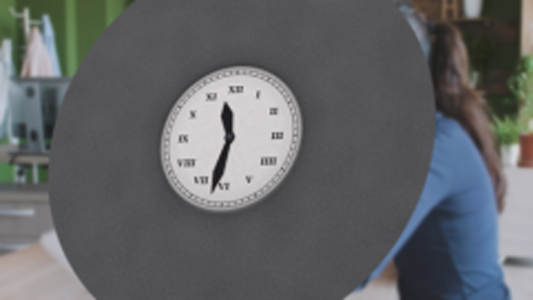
11:32
